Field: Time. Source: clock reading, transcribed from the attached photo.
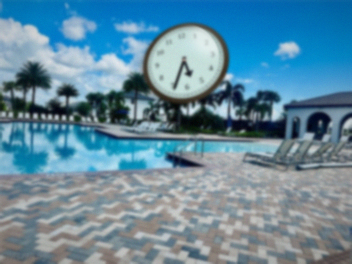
5:34
